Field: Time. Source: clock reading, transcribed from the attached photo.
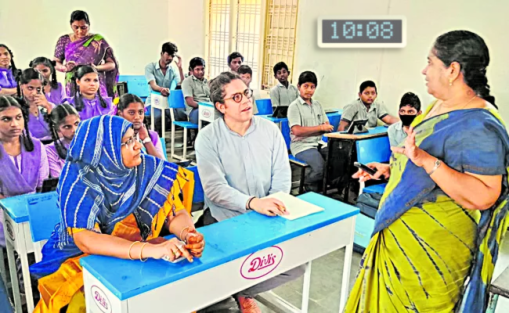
10:08
